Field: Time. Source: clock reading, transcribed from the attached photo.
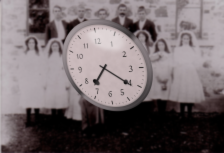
7:21
